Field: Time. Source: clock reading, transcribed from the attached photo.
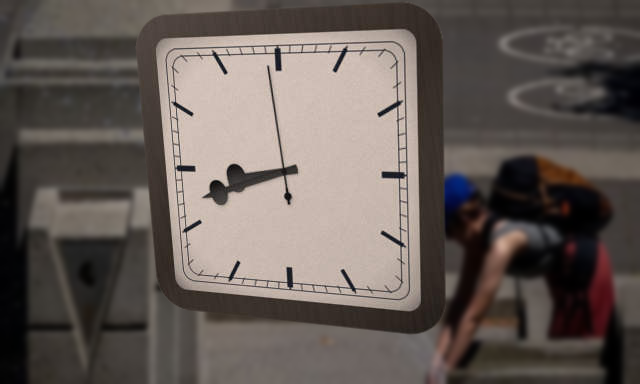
8:41:59
